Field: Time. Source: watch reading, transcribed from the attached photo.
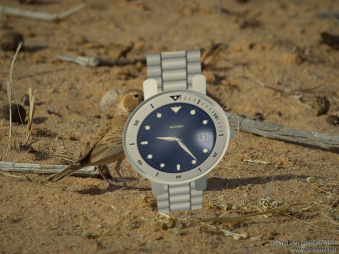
9:24
